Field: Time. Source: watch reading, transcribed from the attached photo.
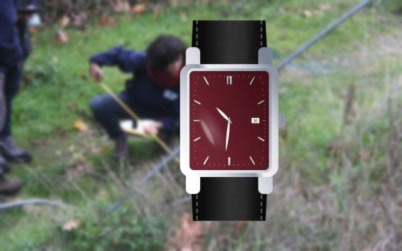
10:31
